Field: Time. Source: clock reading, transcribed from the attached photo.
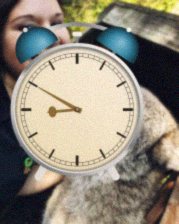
8:50
